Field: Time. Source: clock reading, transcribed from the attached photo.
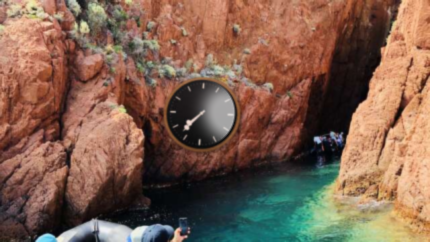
7:37
